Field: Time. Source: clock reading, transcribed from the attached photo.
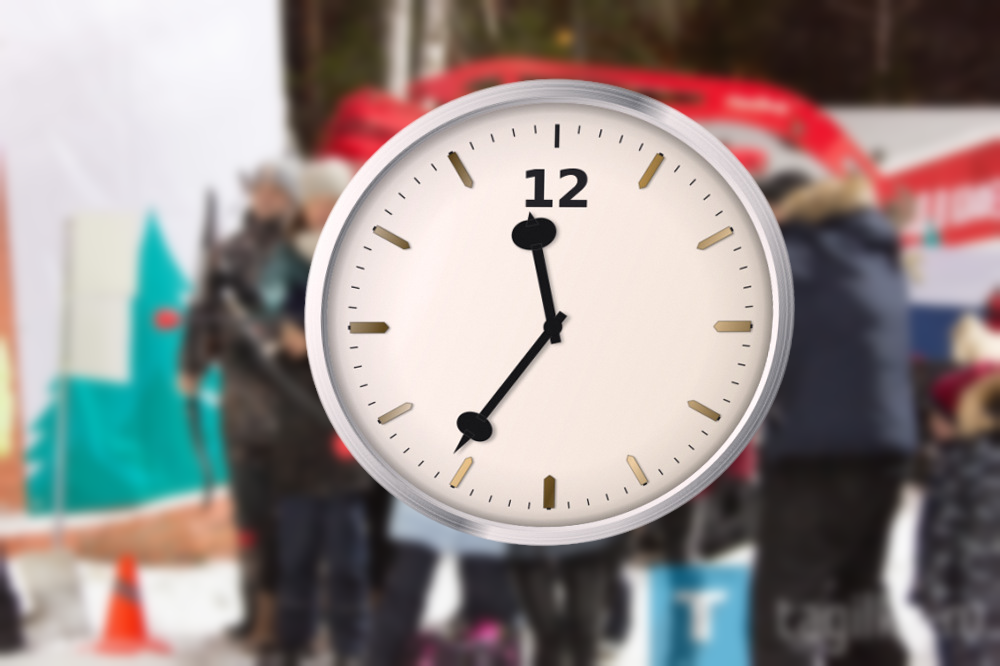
11:36
